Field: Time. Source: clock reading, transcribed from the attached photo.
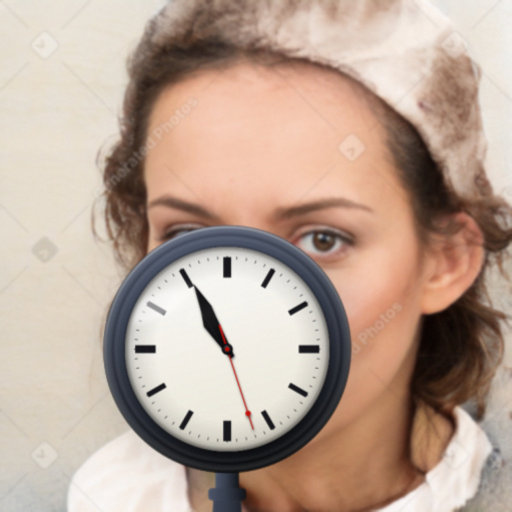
10:55:27
